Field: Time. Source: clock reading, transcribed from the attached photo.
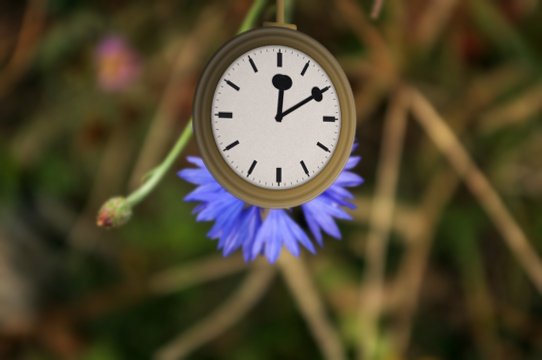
12:10
